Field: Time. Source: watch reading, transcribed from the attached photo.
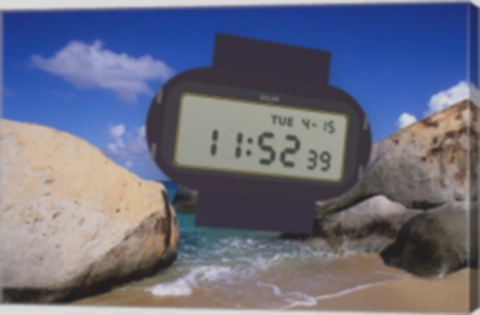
11:52:39
